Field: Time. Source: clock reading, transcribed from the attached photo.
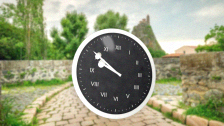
9:51
